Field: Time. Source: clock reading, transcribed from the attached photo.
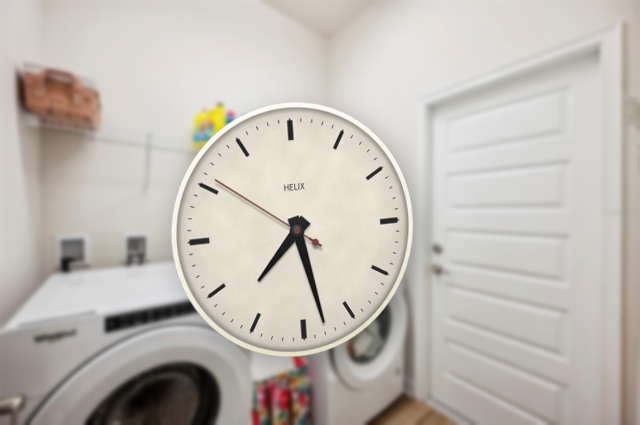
7:27:51
